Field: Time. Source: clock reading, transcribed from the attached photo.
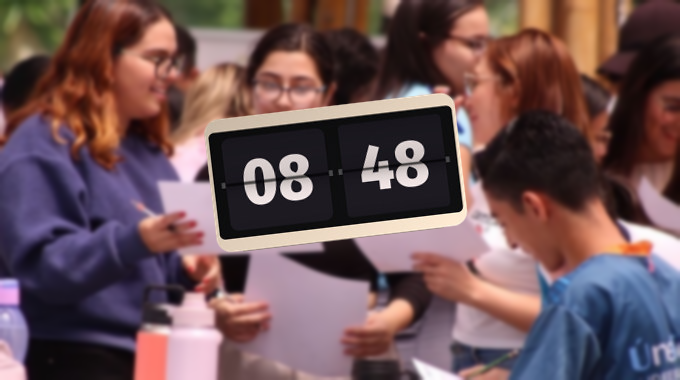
8:48
